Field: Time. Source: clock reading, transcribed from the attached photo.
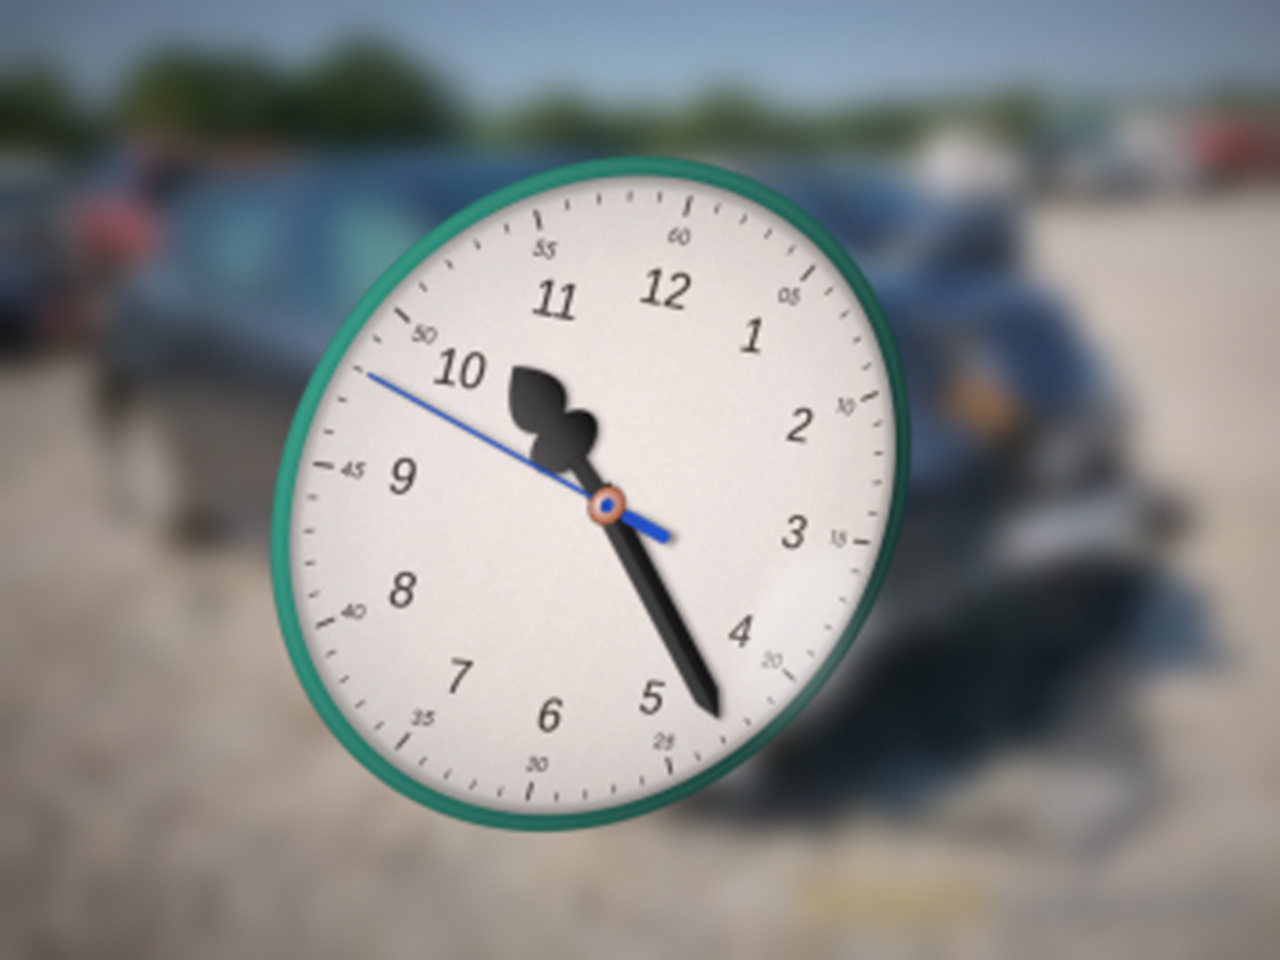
10:22:48
